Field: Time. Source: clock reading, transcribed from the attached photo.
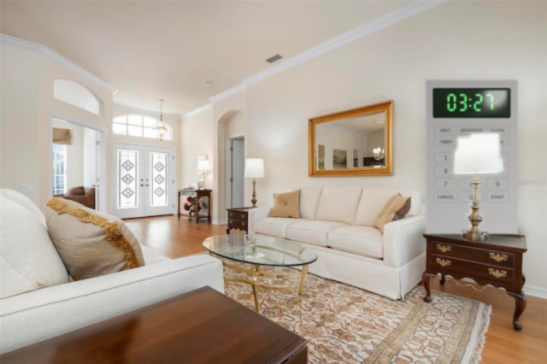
3:27
